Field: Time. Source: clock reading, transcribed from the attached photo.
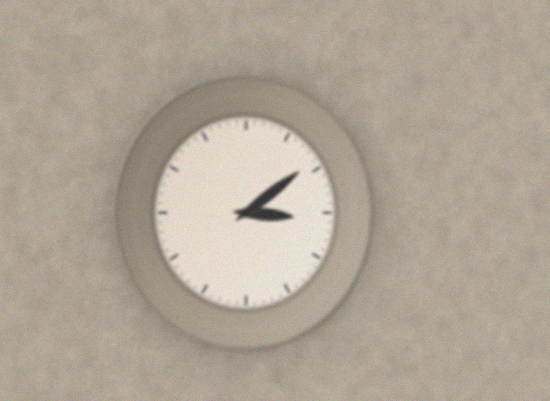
3:09
